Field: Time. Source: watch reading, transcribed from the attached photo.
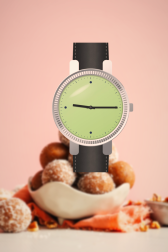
9:15
